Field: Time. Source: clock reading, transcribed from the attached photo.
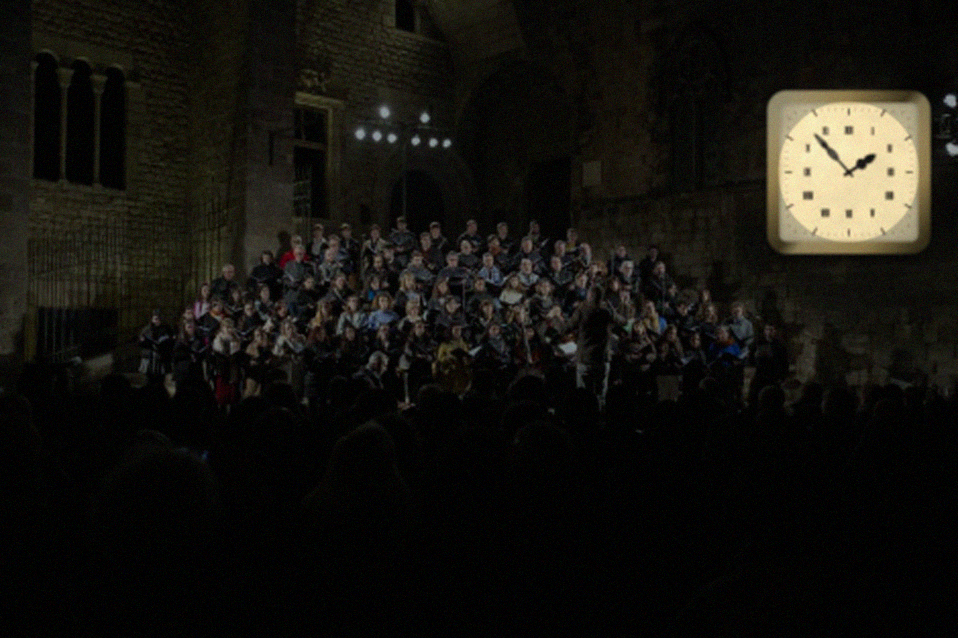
1:53
